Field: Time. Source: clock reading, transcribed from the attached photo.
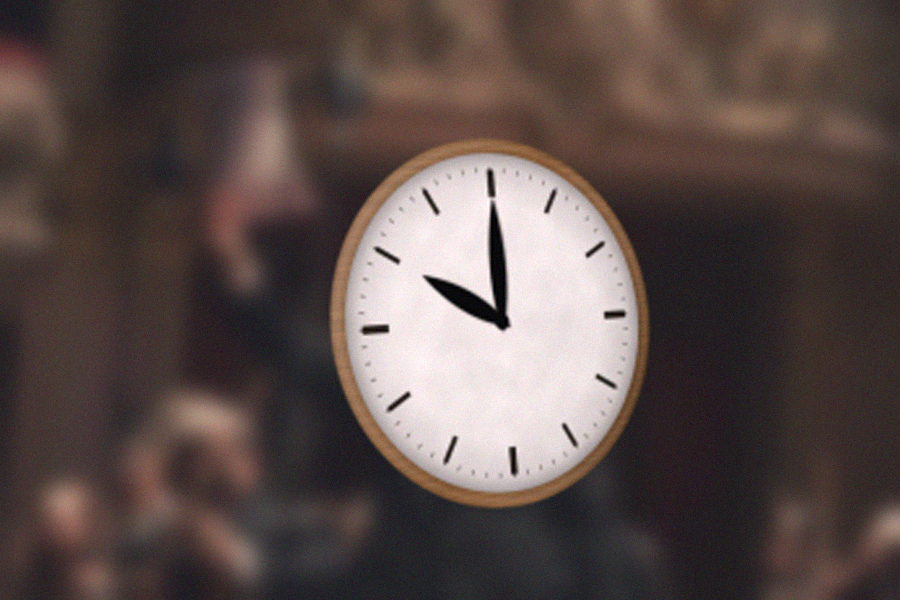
10:00
